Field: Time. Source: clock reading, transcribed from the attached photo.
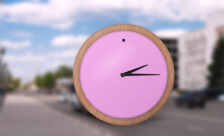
2:15
